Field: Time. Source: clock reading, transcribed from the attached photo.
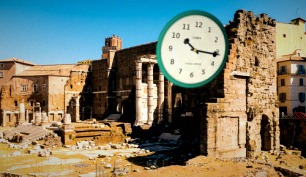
10:16
